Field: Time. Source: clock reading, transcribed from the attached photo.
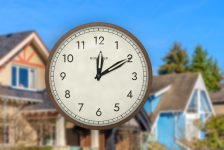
12:10
